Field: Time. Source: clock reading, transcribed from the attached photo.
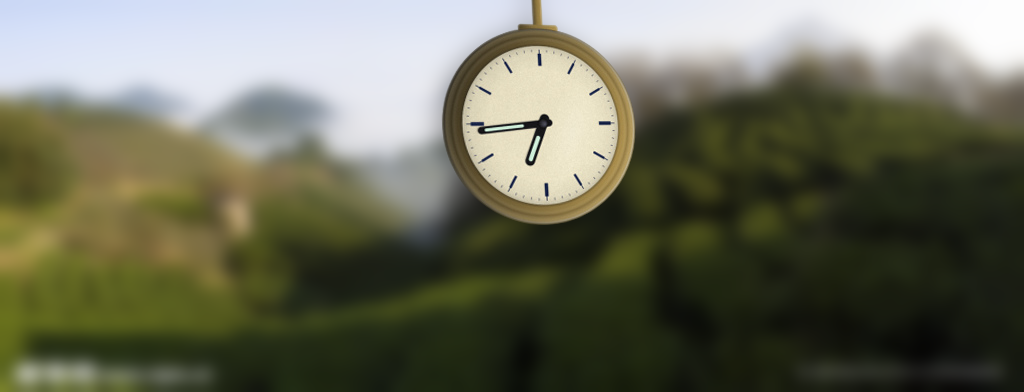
6:44
